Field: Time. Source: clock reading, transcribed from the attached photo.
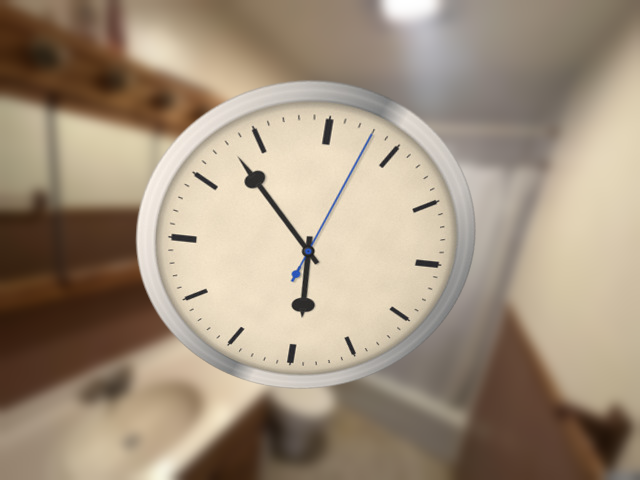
5:53:03
